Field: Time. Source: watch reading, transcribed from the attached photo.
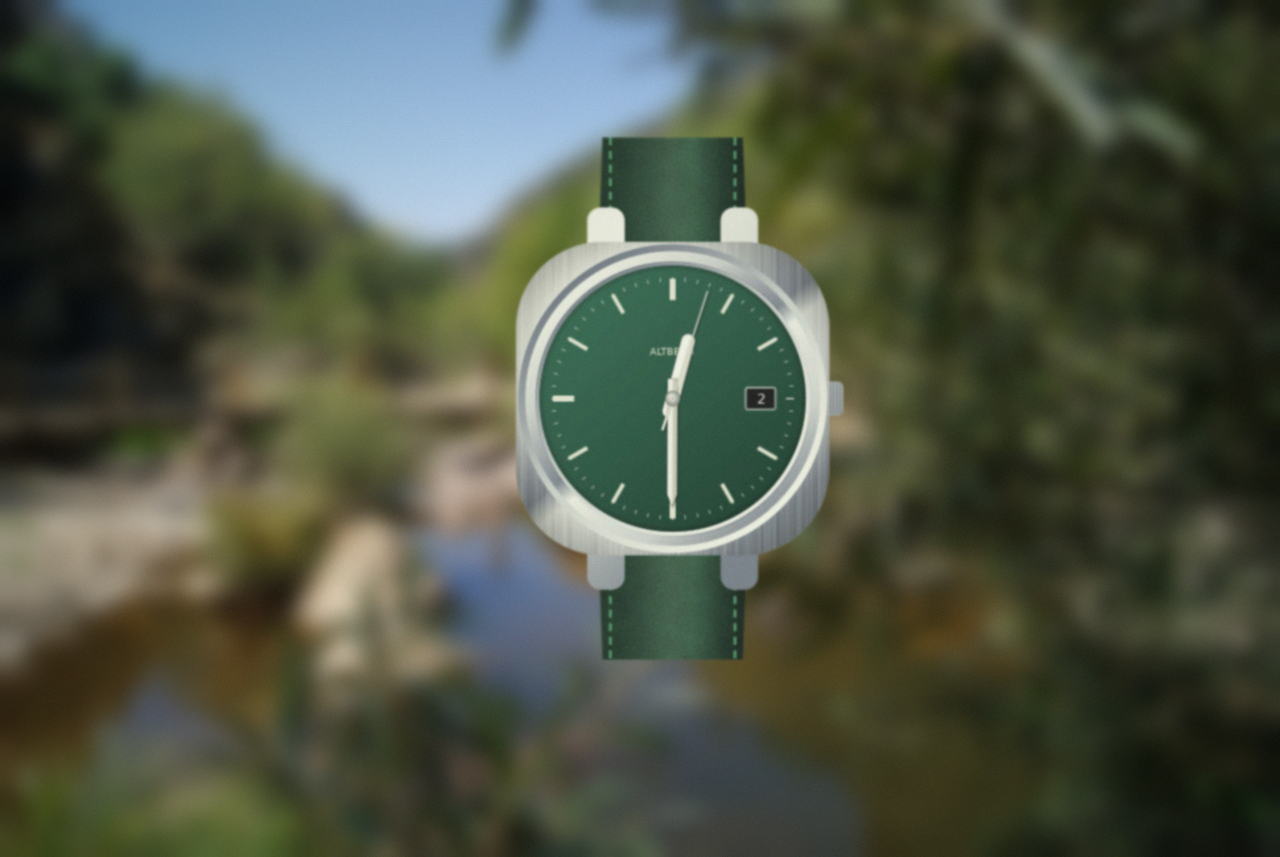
12:30:03
